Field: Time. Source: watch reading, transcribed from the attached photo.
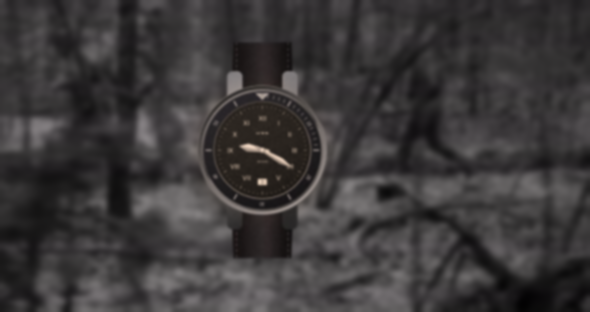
9:20
